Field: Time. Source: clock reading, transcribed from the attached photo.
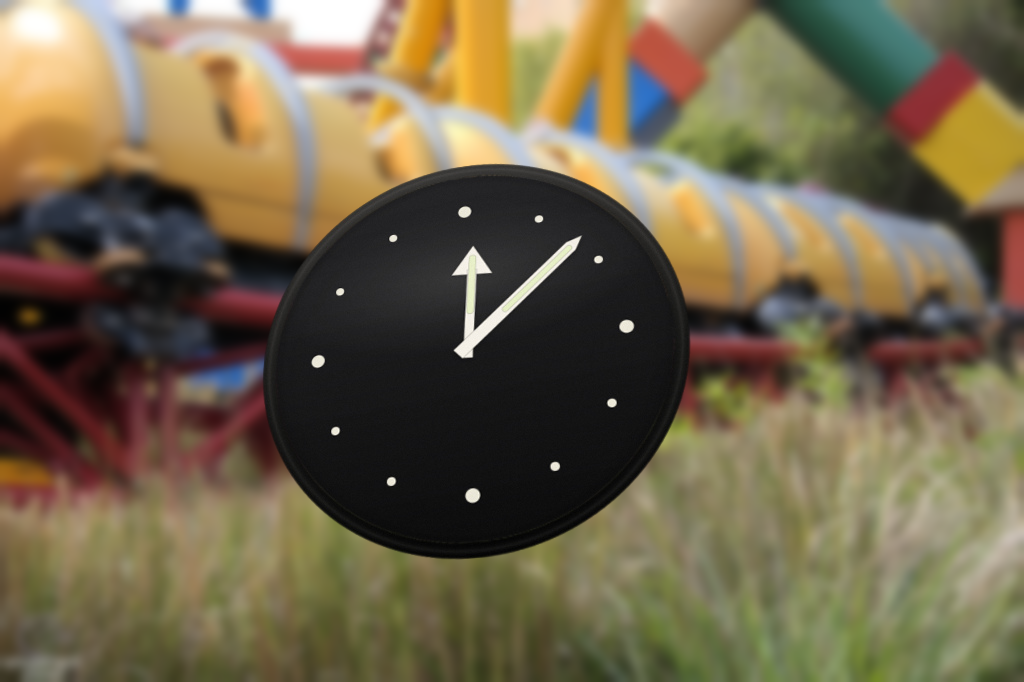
12:08
